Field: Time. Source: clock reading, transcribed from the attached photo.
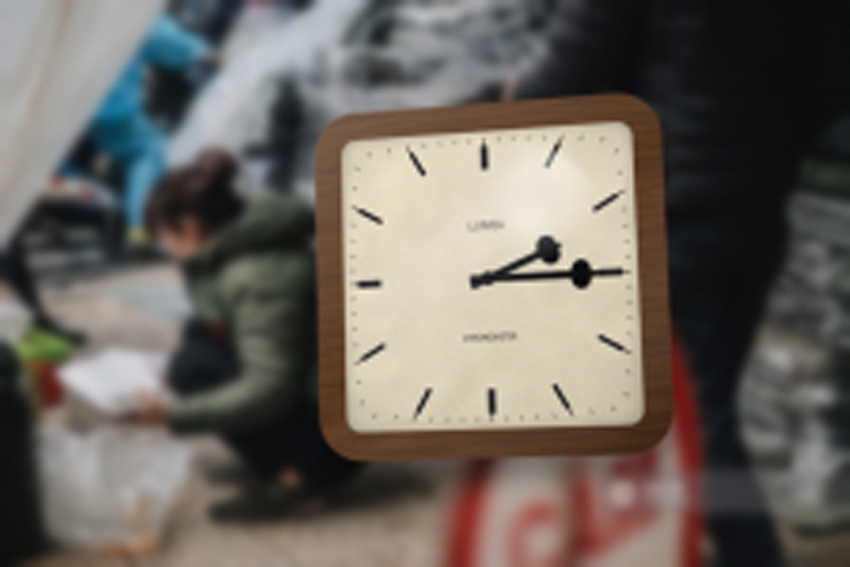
2:15
